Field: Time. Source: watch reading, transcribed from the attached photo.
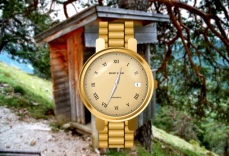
12:34
